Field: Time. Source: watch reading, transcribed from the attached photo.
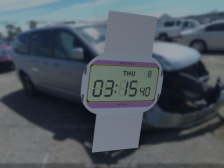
3:15:40
